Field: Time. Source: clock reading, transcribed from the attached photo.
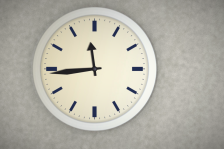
11:44
